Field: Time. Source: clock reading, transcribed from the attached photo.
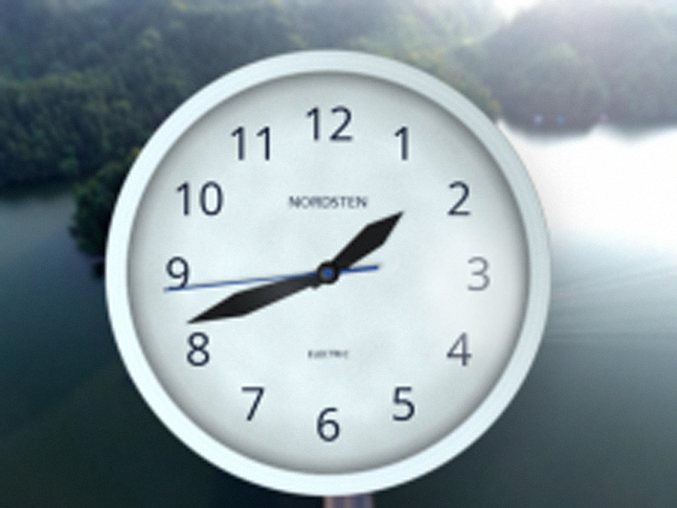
1:41:44
